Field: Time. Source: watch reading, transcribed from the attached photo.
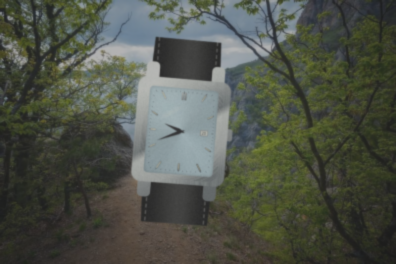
9:41
